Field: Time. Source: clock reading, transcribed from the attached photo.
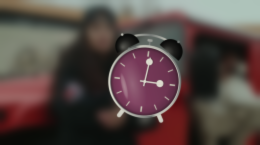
3:01
